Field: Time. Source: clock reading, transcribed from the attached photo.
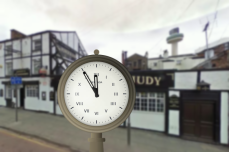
11:55
